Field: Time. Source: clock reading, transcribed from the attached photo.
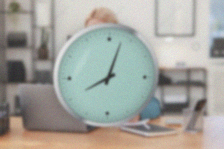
8:03
